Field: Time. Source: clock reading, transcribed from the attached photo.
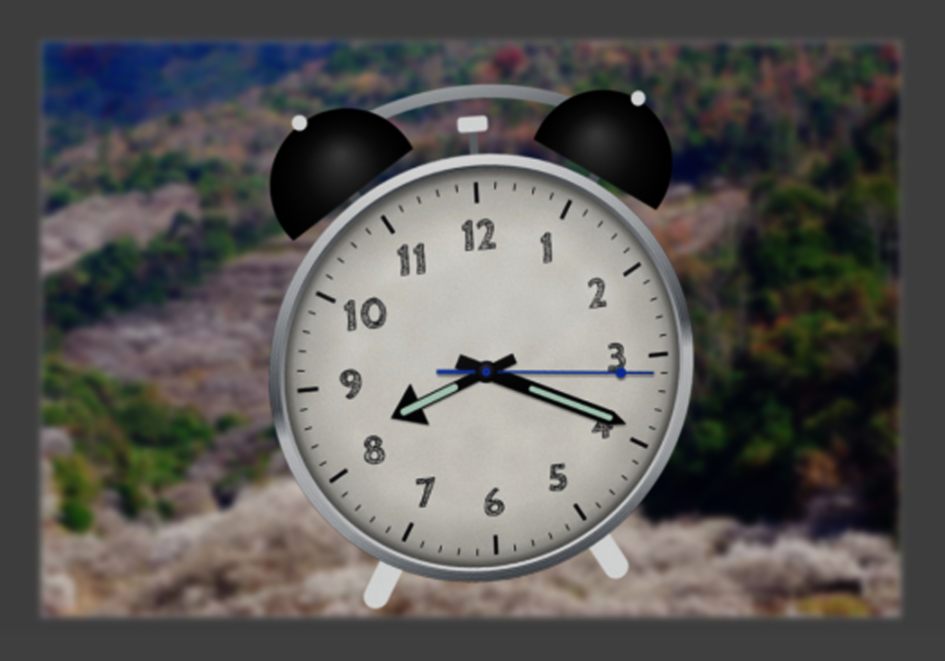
8:19:16
